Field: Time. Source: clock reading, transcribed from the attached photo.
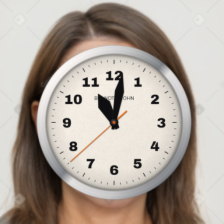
11:01:38
